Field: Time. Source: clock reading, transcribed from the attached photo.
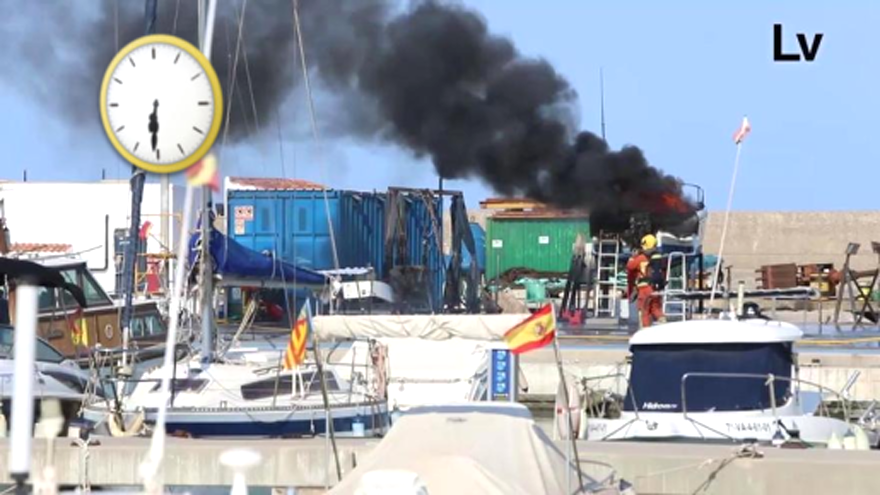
6:31
